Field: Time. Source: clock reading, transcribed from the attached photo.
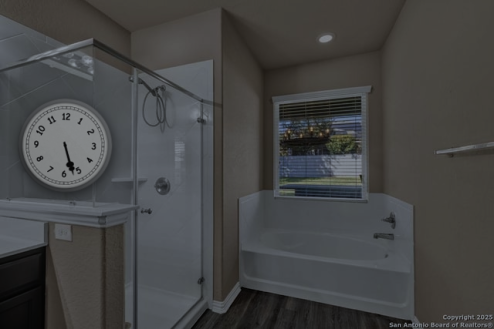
5:27
